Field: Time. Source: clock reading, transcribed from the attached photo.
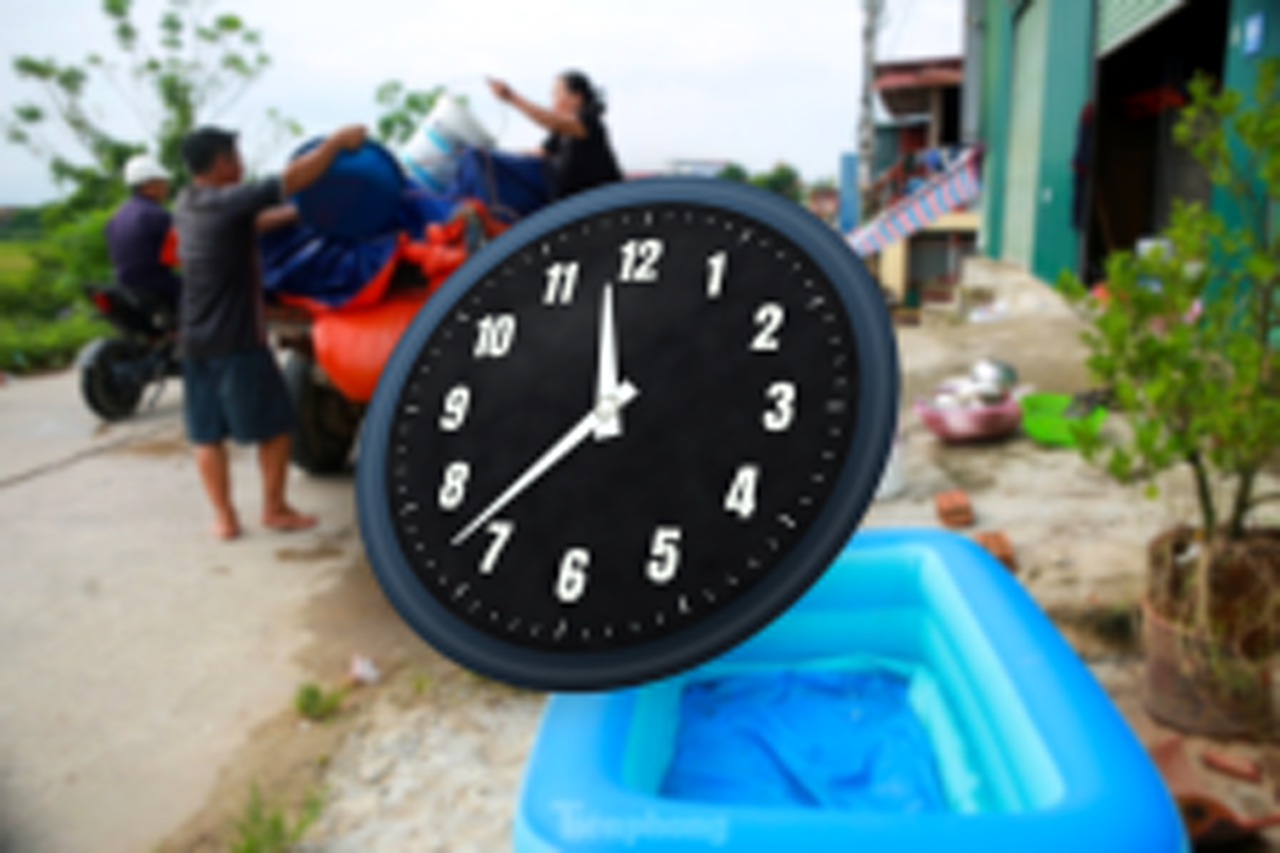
11:37
